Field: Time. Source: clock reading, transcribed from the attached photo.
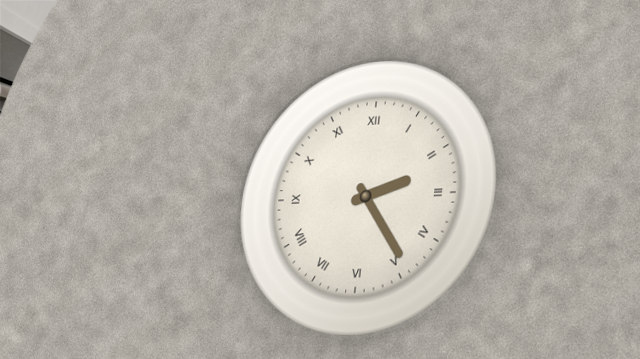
2:24
